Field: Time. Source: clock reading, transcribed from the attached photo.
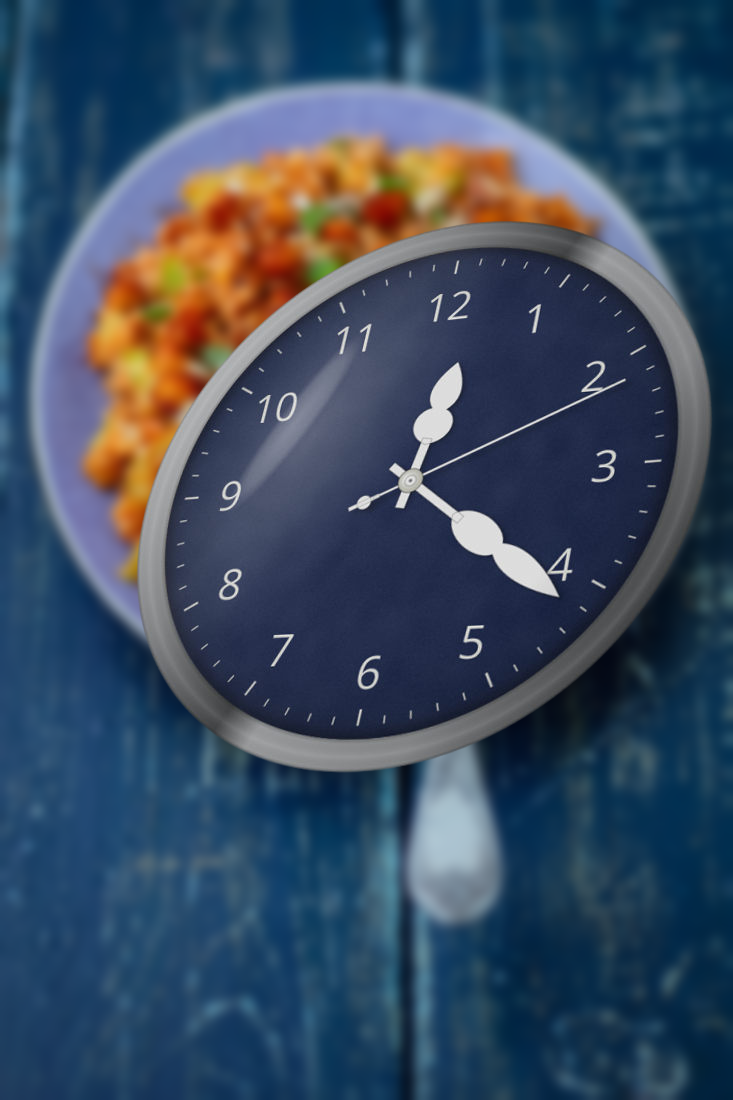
12:21:11
